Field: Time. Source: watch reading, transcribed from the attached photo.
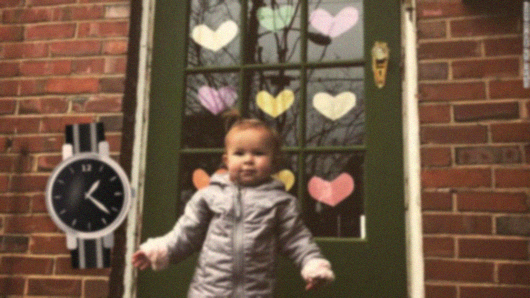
1:22
